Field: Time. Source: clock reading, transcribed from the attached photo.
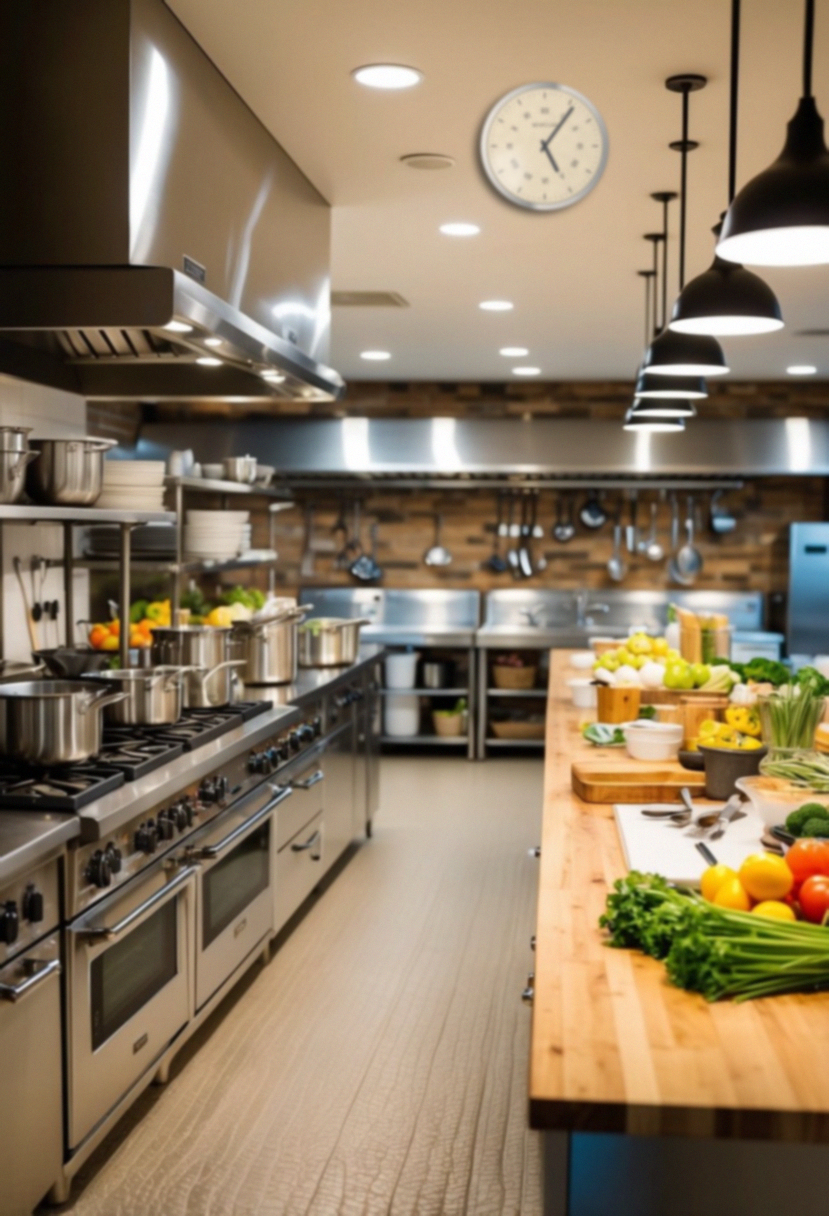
5:06
